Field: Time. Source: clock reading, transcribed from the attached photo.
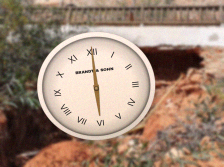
6:00
